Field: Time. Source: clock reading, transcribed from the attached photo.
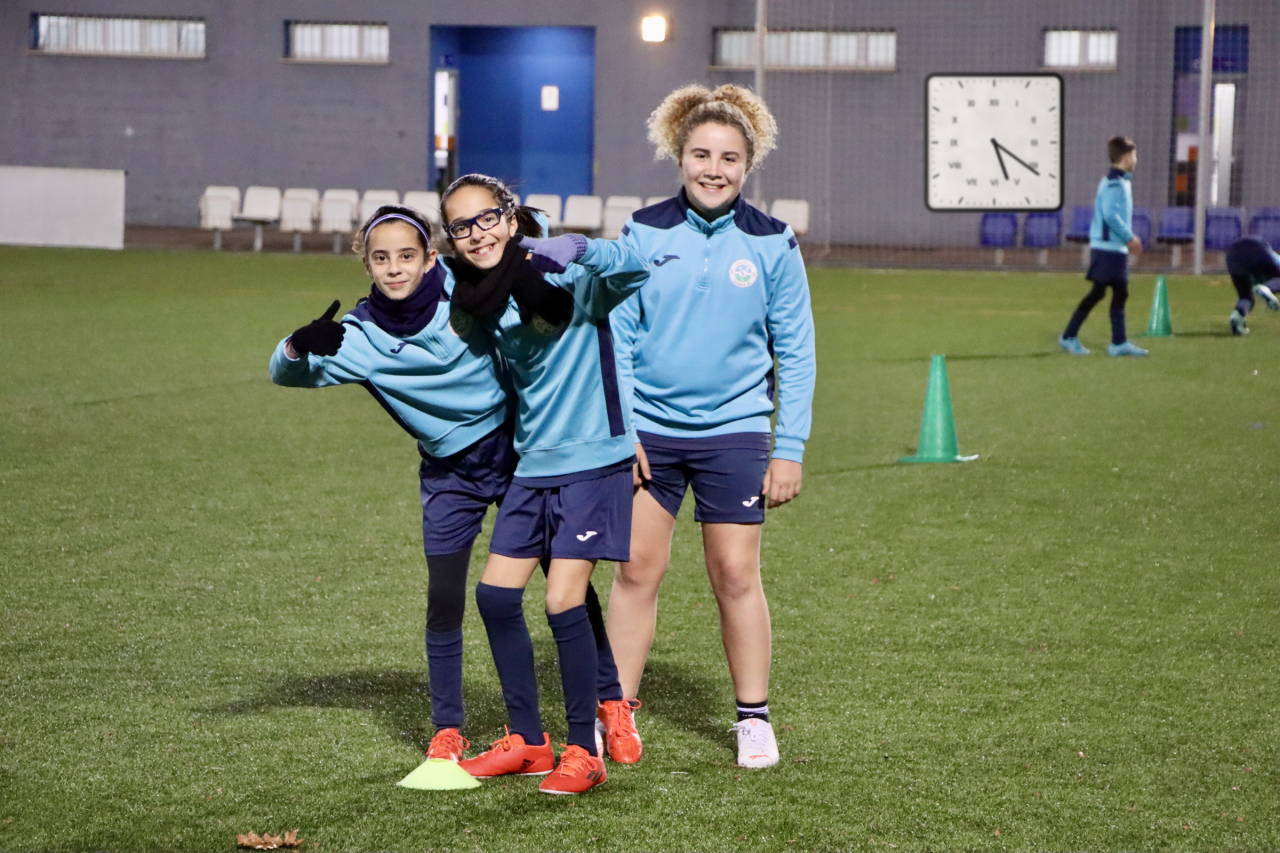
5:21
